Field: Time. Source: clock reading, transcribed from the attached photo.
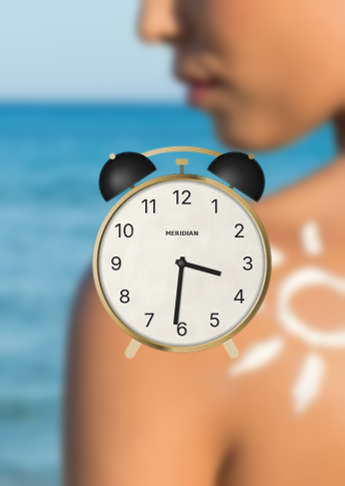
3:31
